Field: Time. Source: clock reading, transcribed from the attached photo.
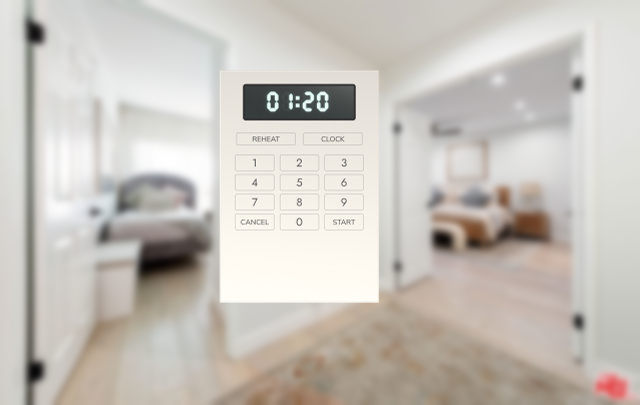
1:20
